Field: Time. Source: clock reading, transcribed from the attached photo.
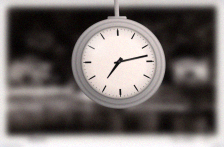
7:13
